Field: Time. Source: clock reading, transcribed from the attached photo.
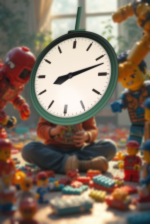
8:12
